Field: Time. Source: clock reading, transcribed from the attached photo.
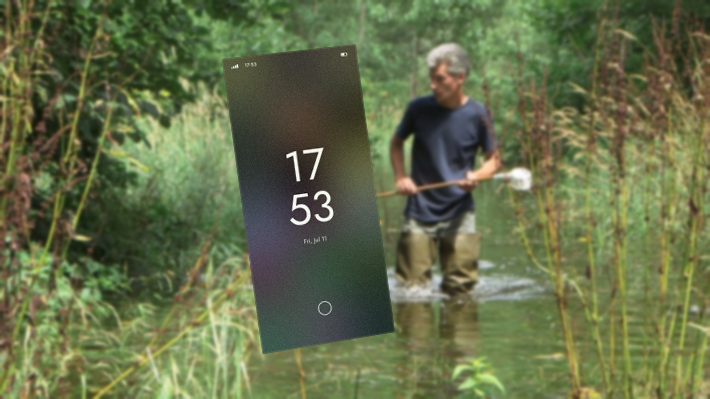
17:53
